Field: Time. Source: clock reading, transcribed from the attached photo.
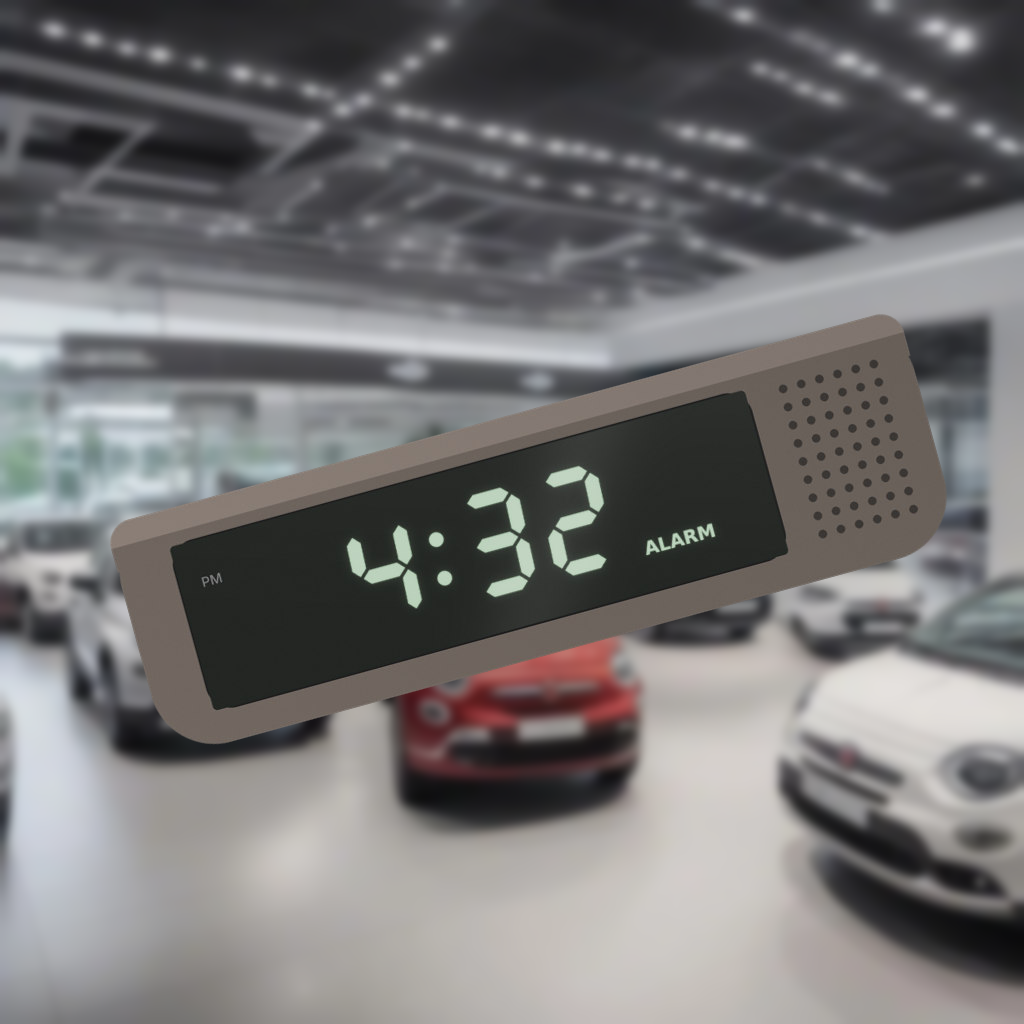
4:32
